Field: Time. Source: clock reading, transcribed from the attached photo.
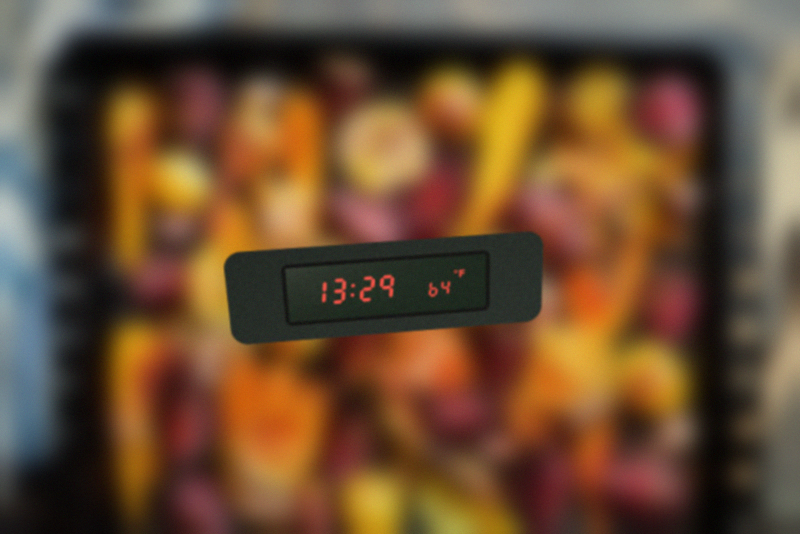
13:29
